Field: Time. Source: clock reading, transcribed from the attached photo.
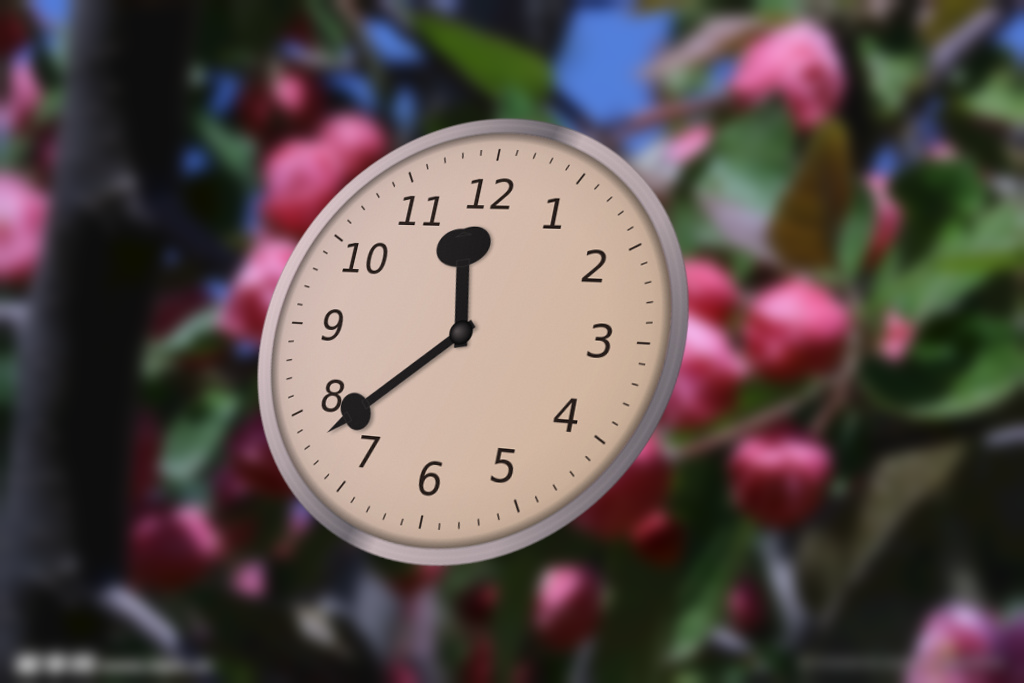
11:38
